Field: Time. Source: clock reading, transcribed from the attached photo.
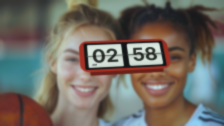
2:58
